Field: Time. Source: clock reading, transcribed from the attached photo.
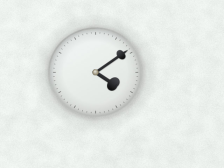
4:09
